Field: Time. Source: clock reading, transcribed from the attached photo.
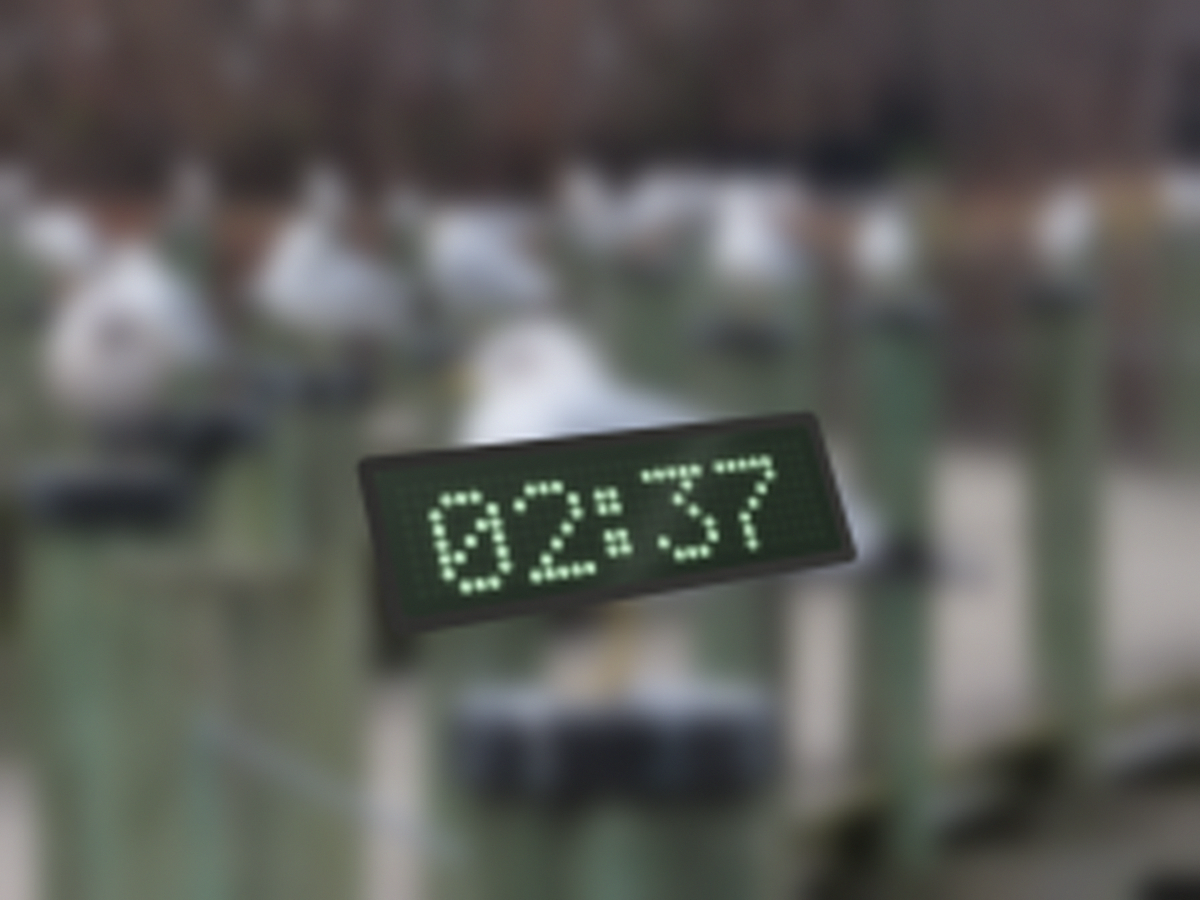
2:37
